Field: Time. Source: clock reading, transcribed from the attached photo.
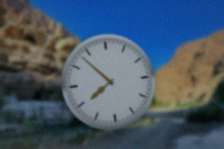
7:53
